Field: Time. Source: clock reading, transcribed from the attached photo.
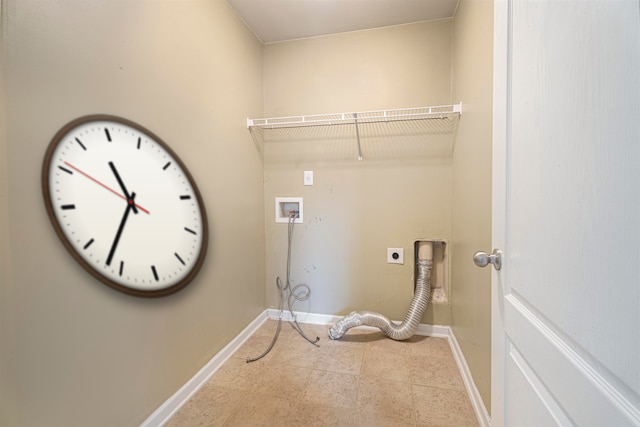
11:36:51
